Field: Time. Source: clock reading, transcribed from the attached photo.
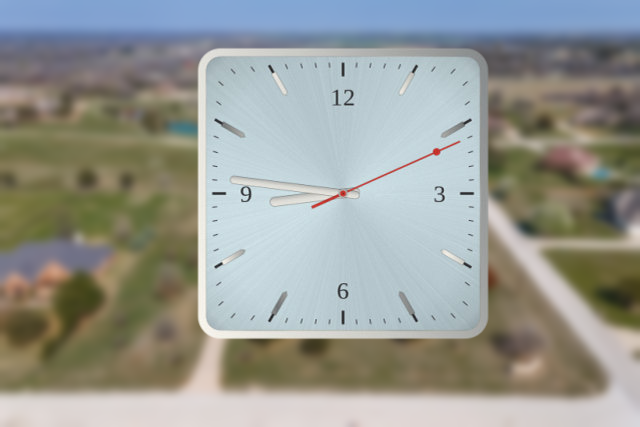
8:46:11
